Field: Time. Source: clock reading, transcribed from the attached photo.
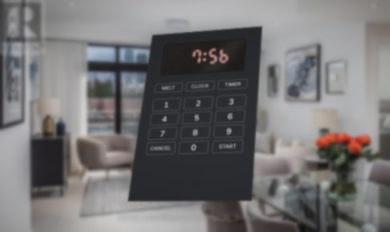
7:56
